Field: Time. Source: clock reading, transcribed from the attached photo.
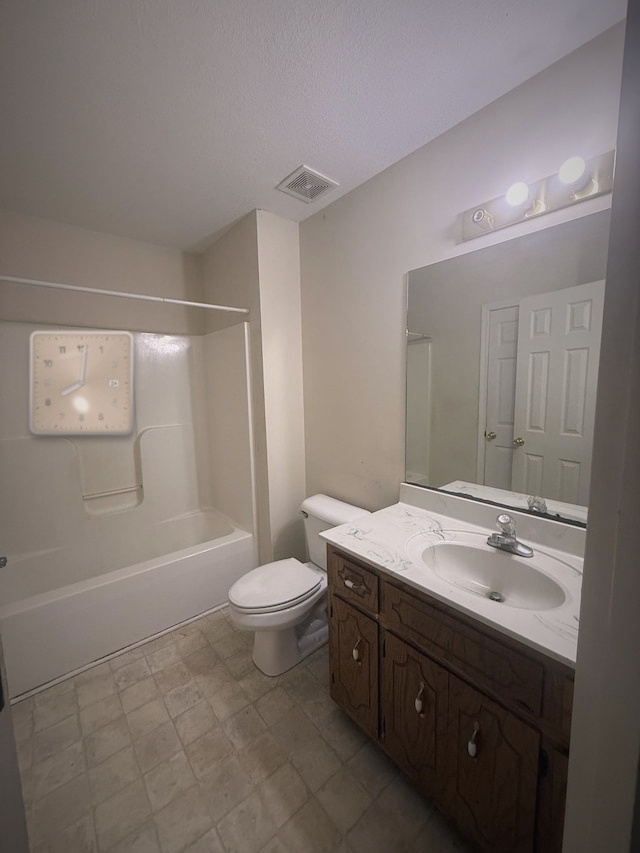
8:01
